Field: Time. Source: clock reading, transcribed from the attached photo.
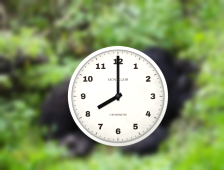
8:00
